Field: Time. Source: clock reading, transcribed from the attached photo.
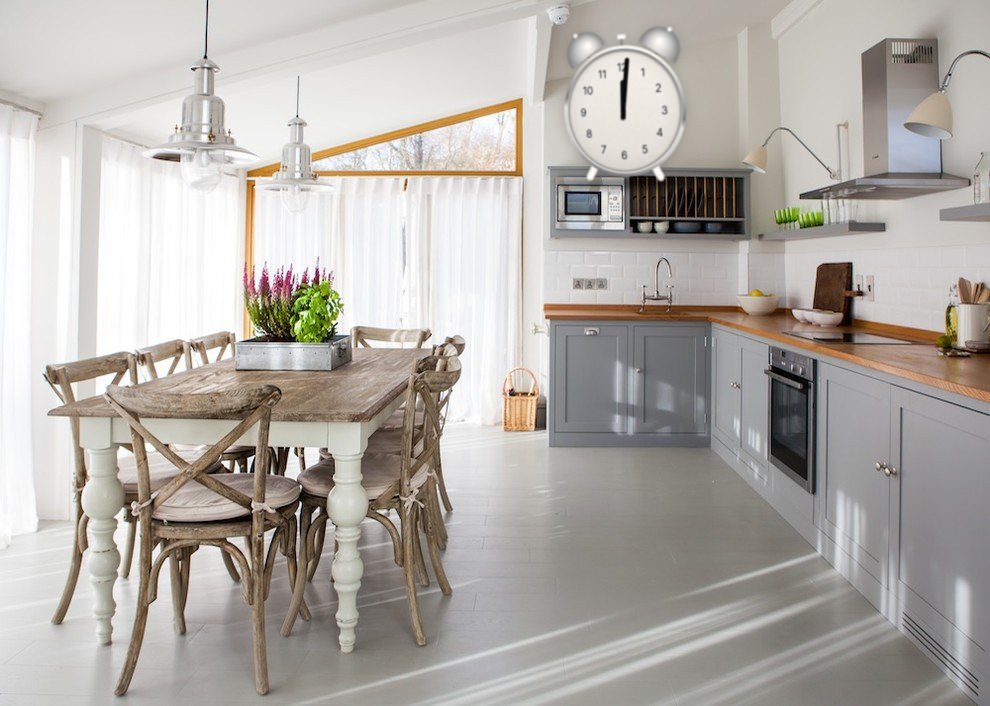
12:01
